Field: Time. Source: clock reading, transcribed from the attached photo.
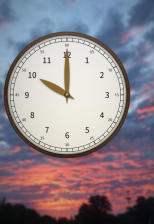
10:00
